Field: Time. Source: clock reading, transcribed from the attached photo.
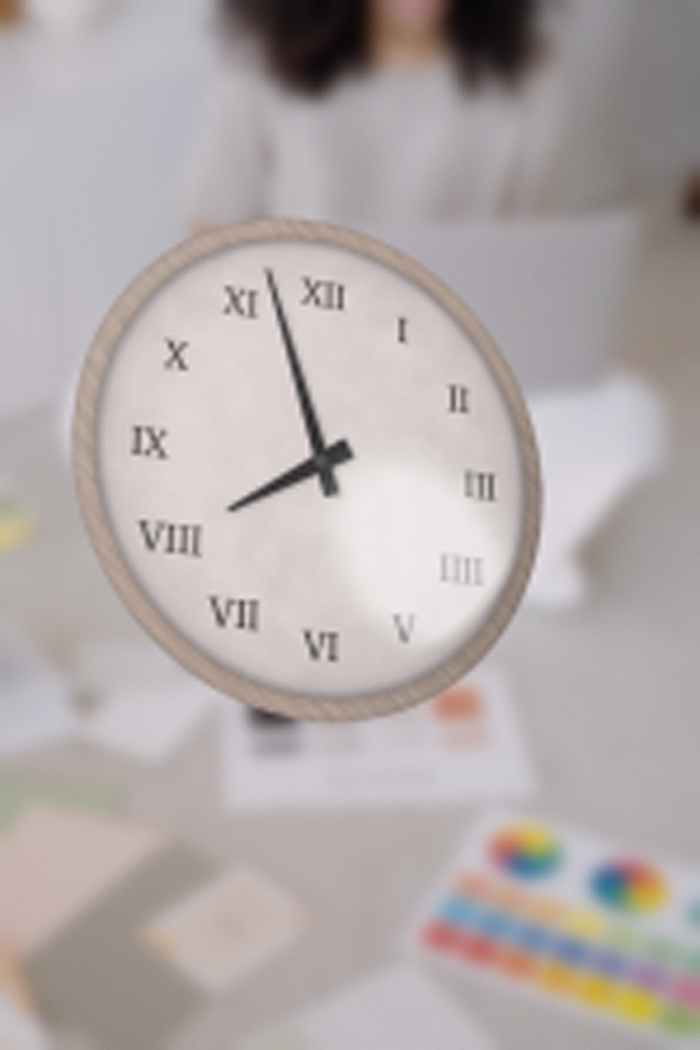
7:57
